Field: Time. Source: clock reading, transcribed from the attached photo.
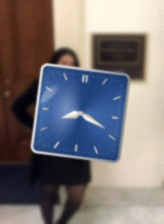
8:19
